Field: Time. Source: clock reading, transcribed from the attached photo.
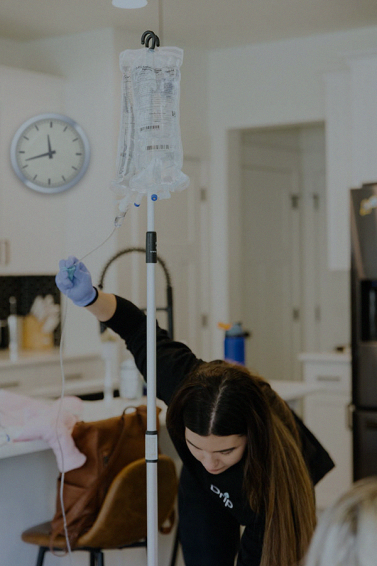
11:42
